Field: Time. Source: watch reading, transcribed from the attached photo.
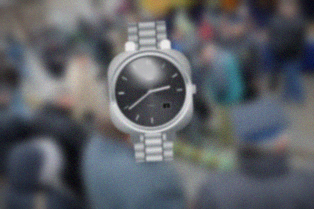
2:39
